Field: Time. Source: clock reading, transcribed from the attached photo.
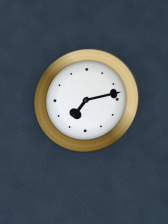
7:13
